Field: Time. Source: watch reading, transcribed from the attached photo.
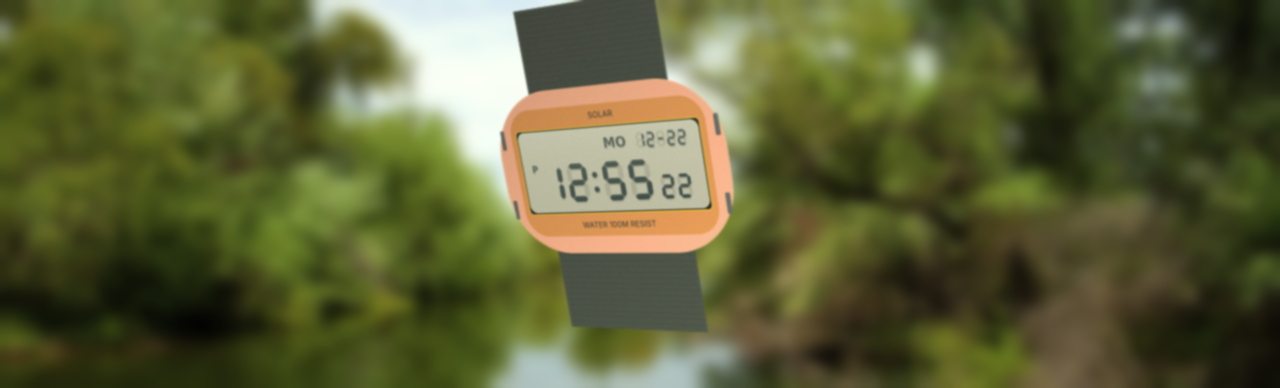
12:55:22
